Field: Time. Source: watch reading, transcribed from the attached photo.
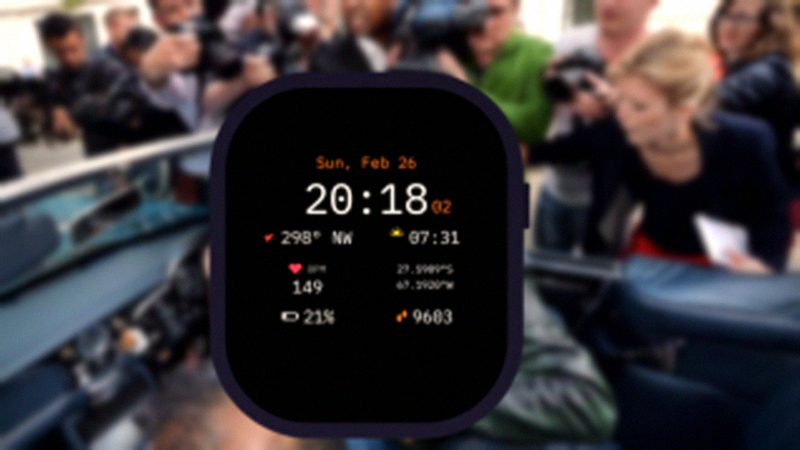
20:18
